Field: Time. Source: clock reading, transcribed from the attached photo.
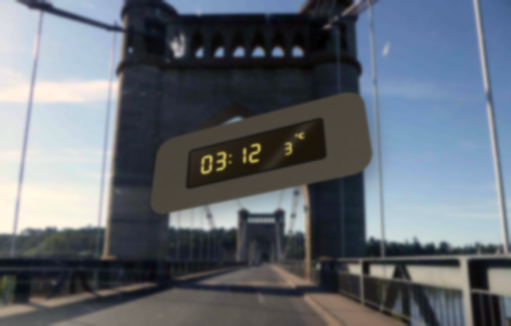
3:12
